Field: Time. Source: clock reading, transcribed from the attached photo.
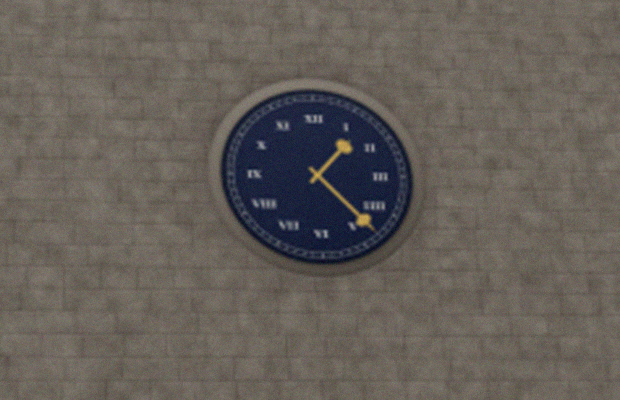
1:23
